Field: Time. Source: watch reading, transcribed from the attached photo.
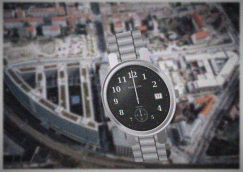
12:00
